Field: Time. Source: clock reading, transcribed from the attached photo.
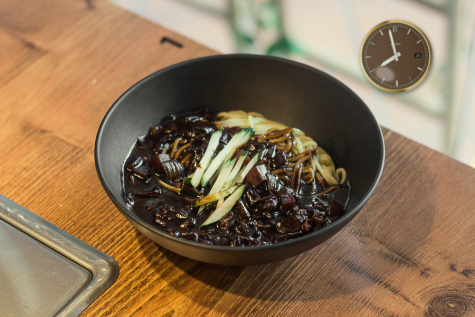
7:58
